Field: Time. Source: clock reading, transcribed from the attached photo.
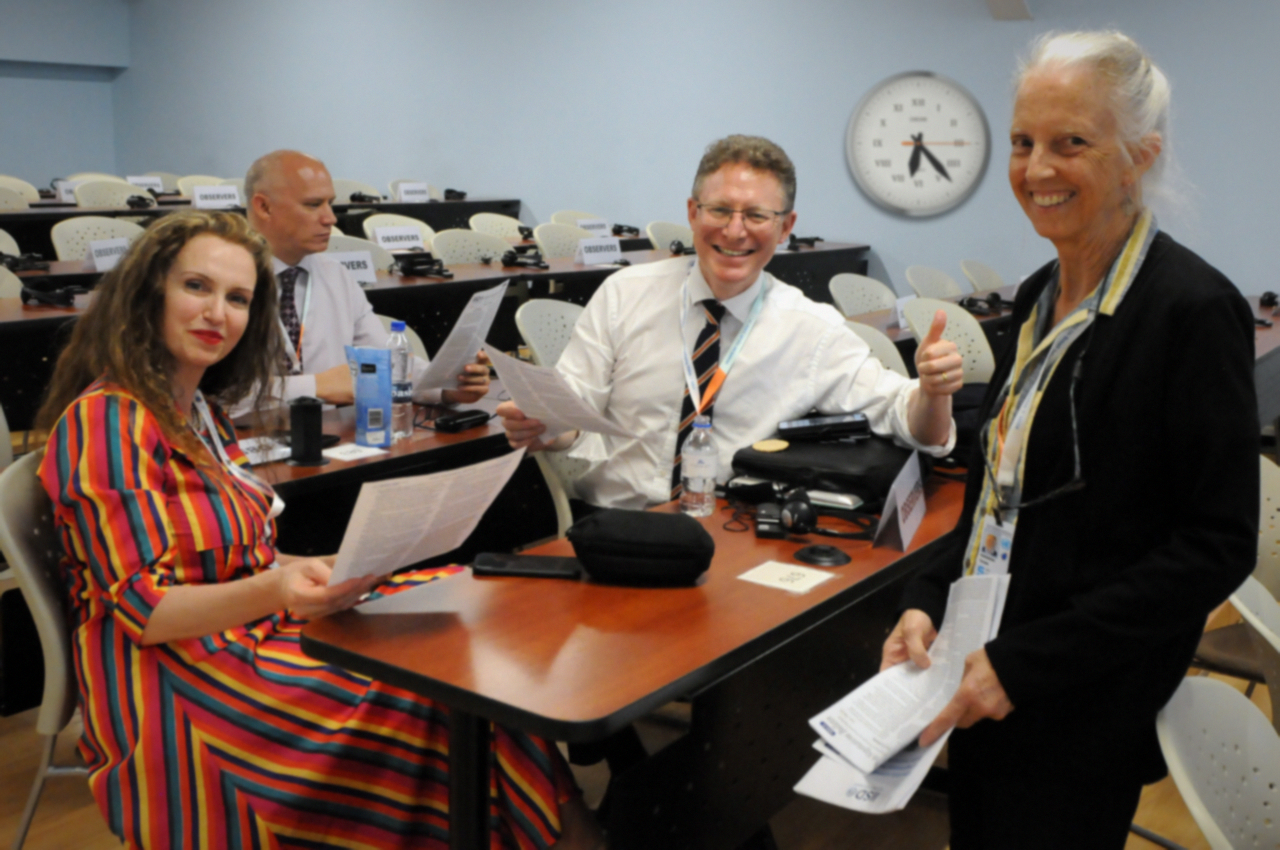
6:23:15
